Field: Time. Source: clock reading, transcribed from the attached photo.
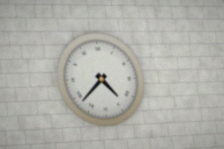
4:38
